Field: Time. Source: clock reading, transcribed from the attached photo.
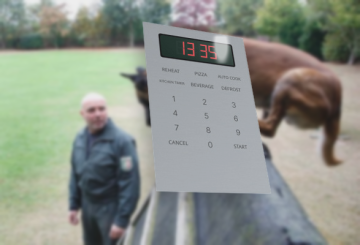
13:35
